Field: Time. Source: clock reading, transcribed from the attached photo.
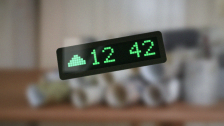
12:42
